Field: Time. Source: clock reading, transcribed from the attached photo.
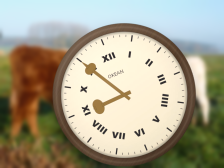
8:55
